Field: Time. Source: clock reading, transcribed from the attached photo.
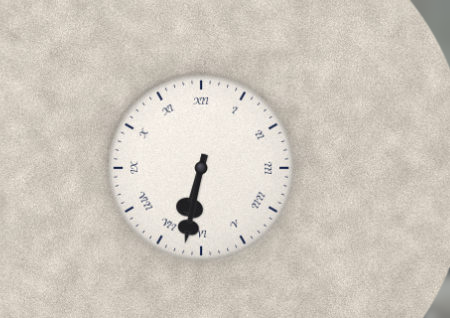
6:32
